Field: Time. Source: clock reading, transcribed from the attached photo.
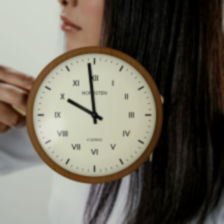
9:59
